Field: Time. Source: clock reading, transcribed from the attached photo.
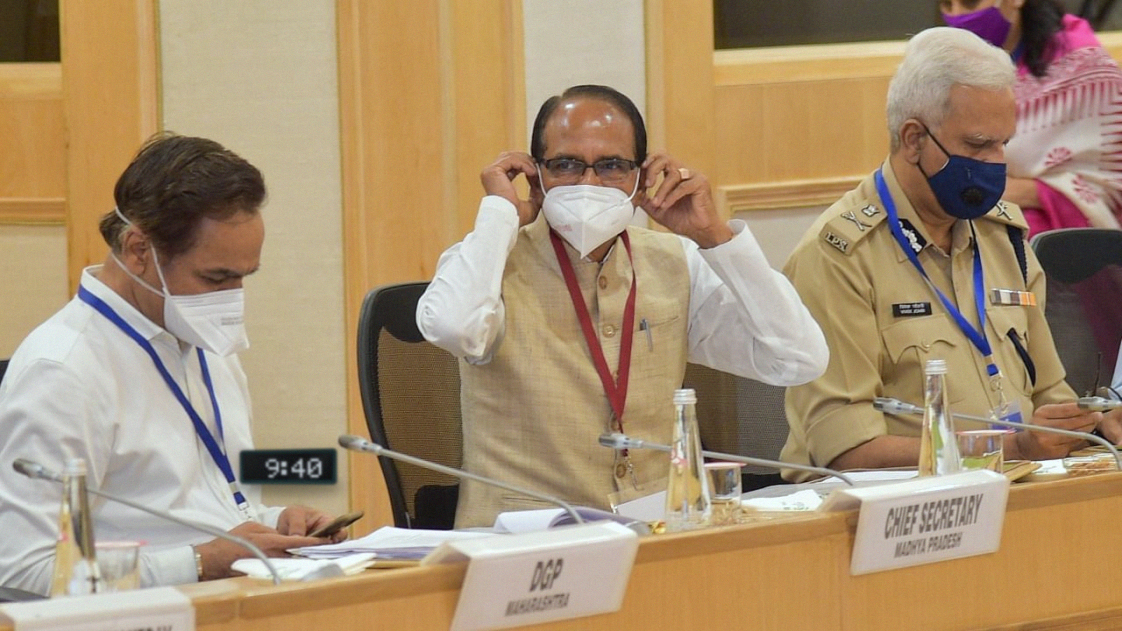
9:40
